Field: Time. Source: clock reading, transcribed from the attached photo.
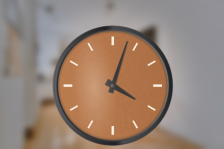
4:03
